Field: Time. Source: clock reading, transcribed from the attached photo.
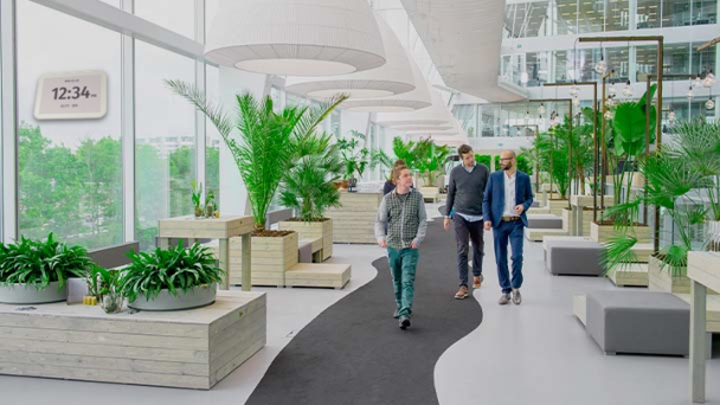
12:34
